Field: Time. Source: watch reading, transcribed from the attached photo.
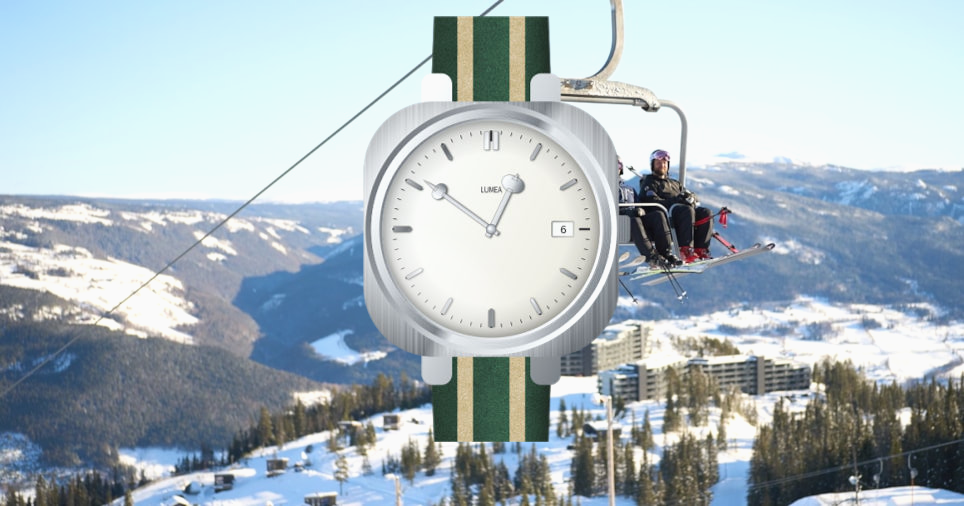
12:51
